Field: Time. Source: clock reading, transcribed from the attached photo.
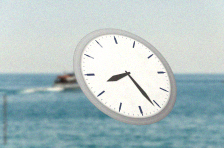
8:26
